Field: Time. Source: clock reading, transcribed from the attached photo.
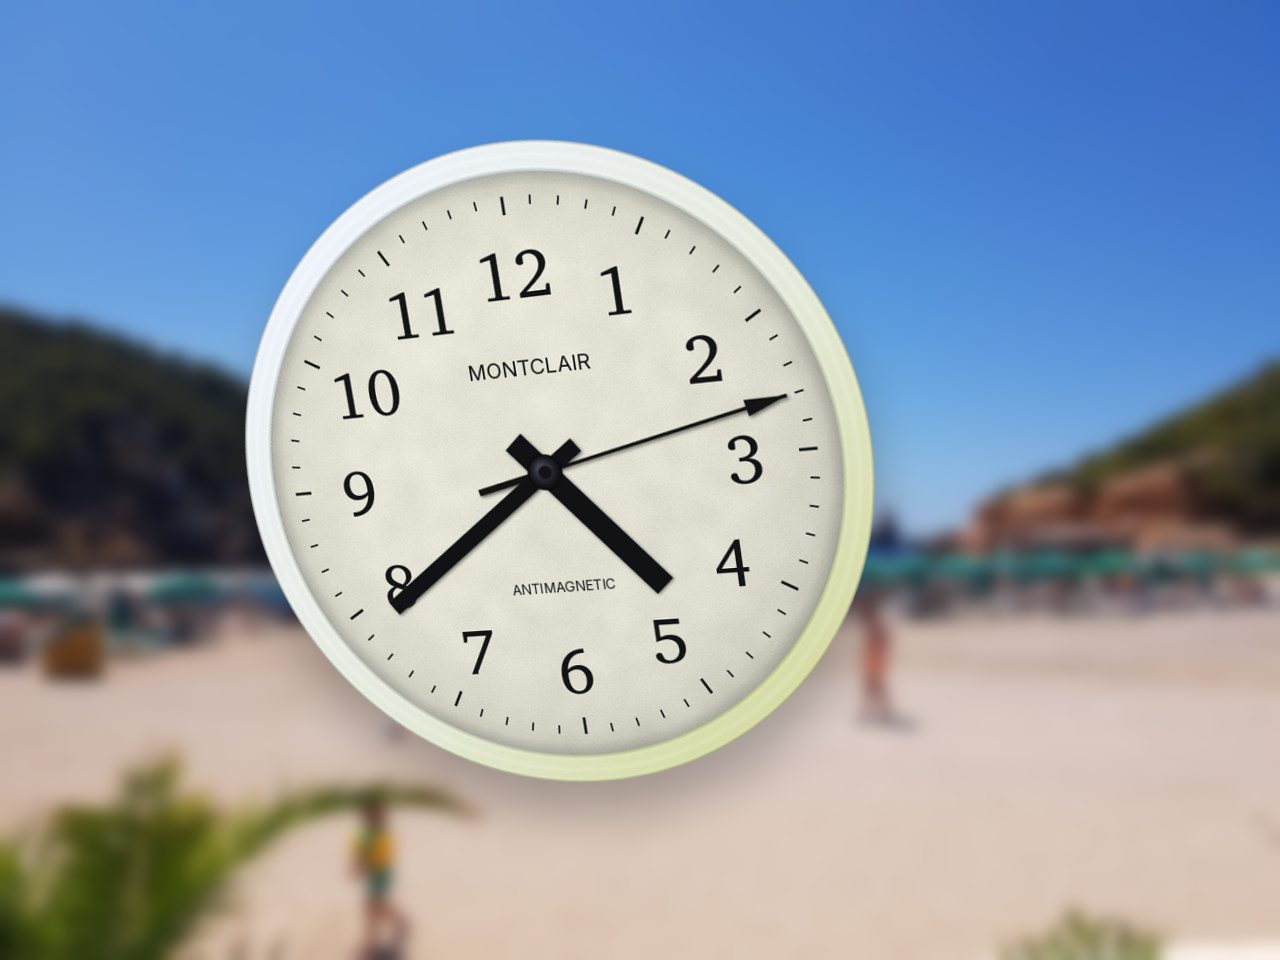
4:39:13
